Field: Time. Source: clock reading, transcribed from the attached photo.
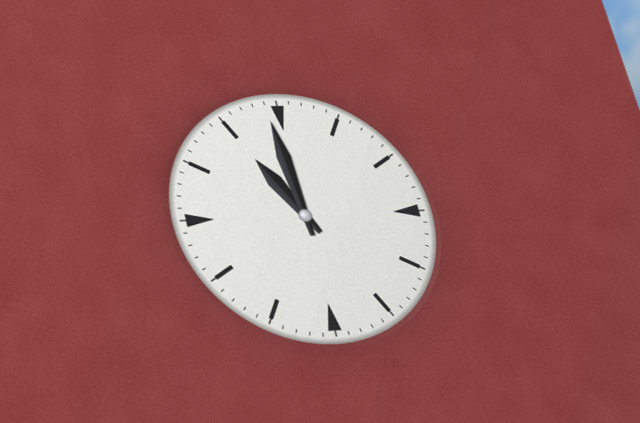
10:59
